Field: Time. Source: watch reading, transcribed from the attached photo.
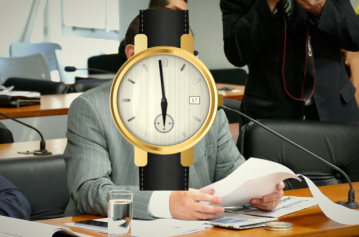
5:59
